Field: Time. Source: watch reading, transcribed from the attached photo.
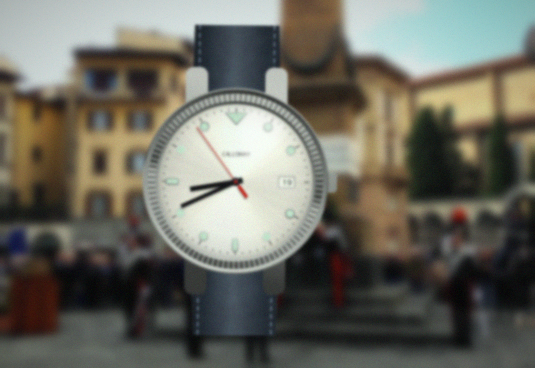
8:40:54
